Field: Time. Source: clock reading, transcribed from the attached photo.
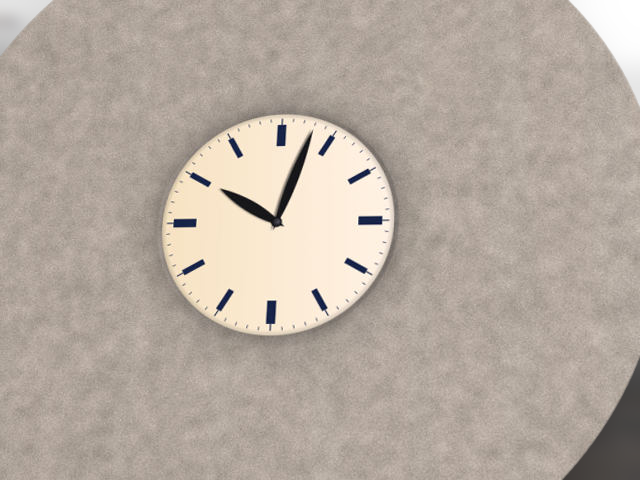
10:03
